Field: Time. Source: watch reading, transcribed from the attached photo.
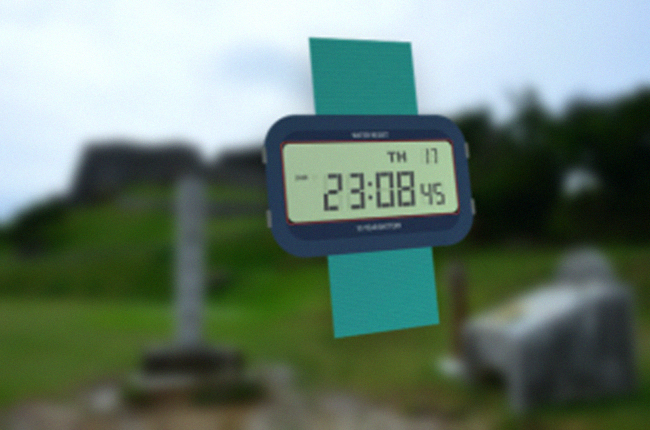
23:08:45
